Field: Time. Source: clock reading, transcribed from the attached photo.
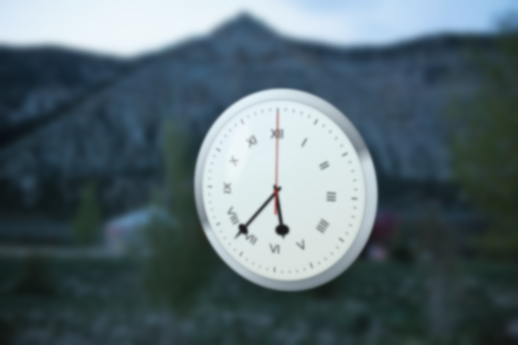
5:37:00
